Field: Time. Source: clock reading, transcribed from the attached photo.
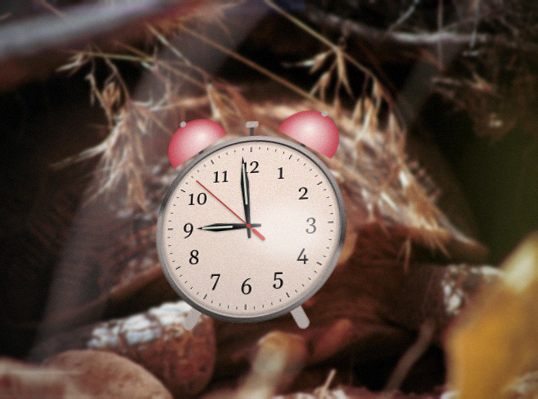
8:58:52
